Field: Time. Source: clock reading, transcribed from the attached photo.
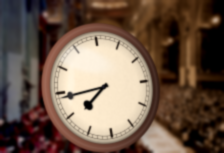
7:44
